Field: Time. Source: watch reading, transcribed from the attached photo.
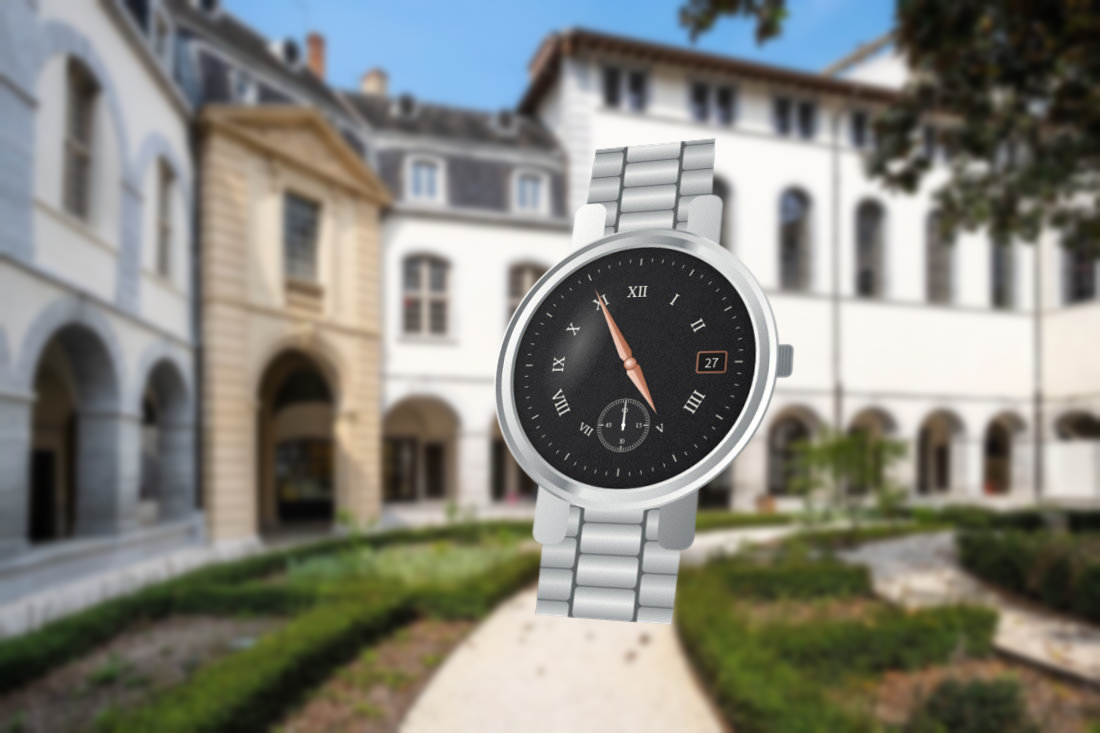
4:55
